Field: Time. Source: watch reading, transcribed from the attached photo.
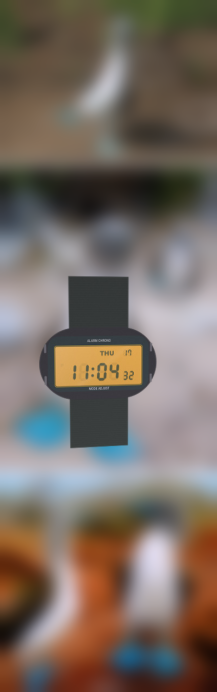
11:04:32
